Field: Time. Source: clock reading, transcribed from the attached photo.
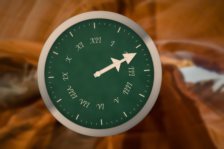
2:11
